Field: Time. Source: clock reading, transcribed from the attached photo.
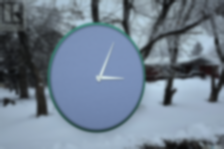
3:04
